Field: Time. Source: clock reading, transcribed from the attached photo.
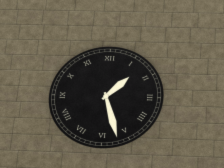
1:27
